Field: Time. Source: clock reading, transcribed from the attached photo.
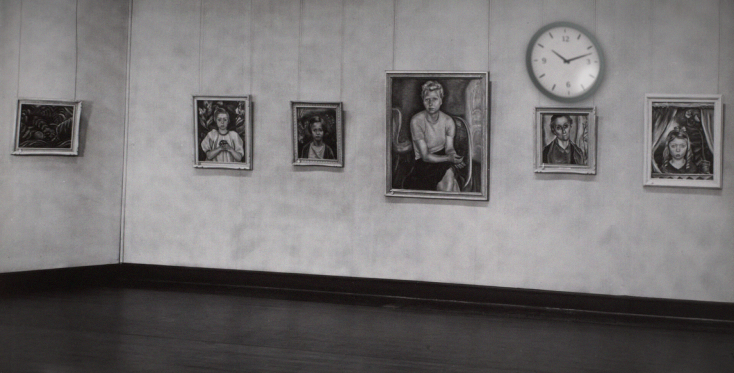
10:12
